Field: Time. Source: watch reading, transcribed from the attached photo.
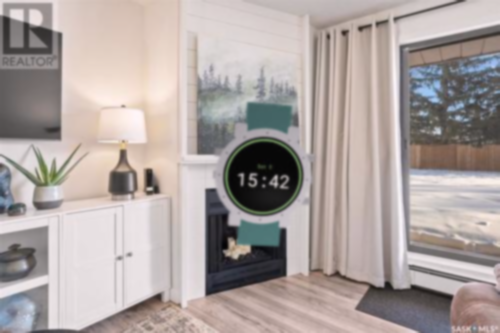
15:42
